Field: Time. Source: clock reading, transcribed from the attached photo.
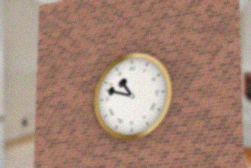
10:48
